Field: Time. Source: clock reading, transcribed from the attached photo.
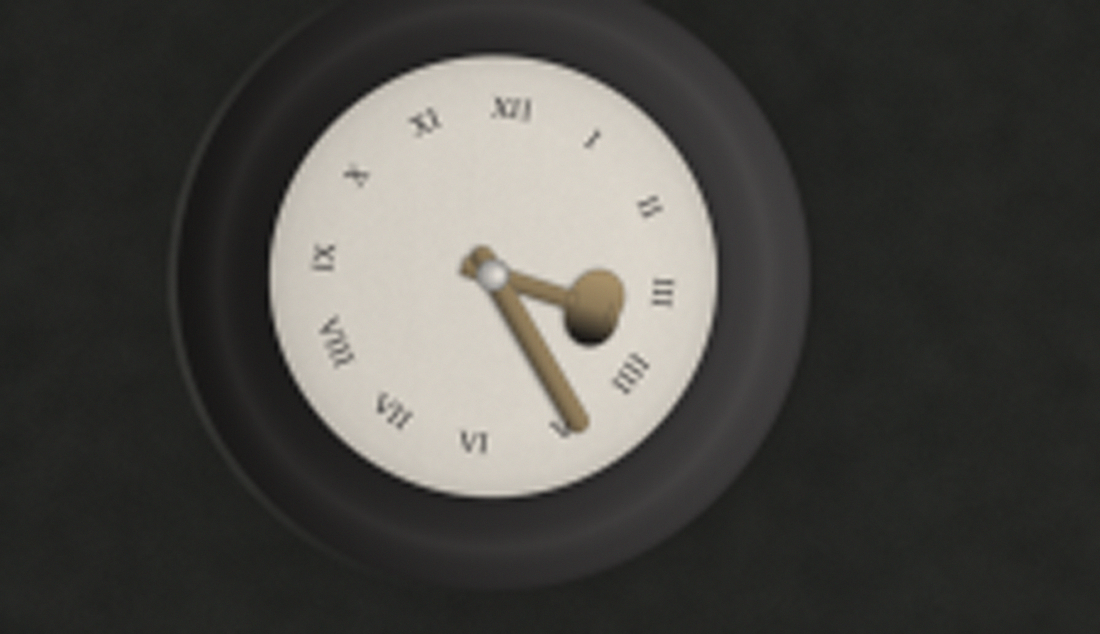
3:24
